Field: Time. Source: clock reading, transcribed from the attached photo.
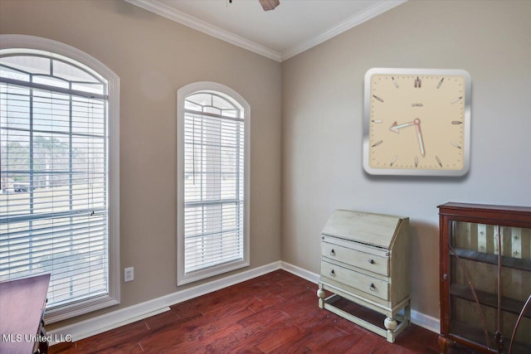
8:28
